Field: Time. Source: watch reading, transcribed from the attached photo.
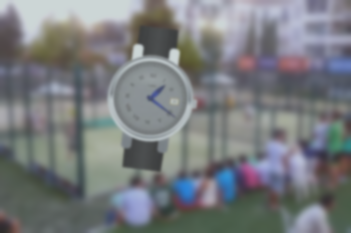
1:20
